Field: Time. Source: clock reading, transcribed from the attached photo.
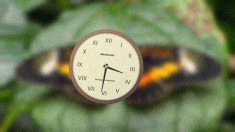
3:31
